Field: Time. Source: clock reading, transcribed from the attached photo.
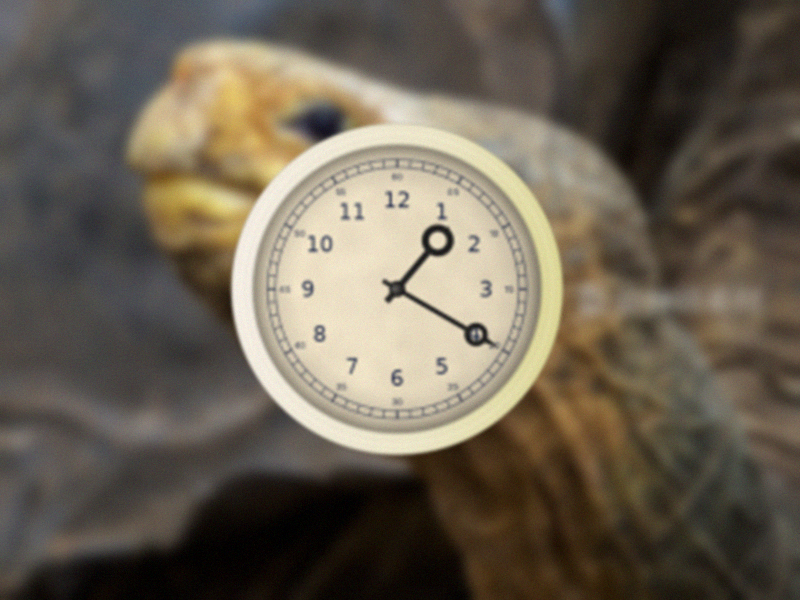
1:20
